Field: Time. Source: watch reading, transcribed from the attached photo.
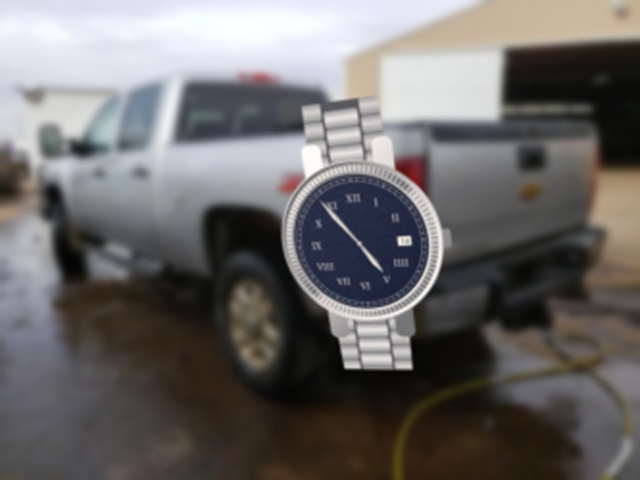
4:54
